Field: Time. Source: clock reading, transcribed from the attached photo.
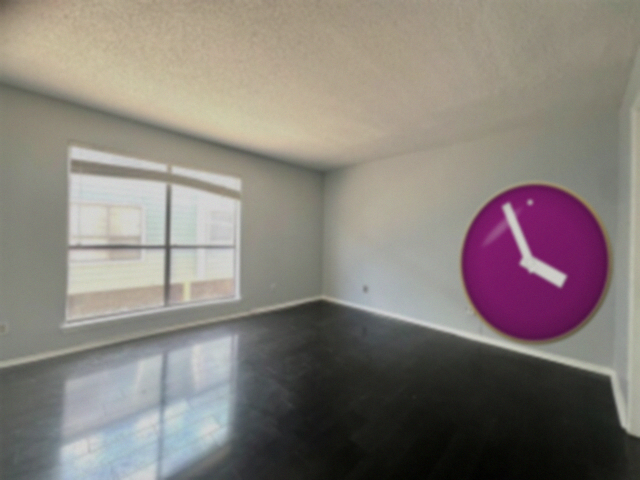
3:56
